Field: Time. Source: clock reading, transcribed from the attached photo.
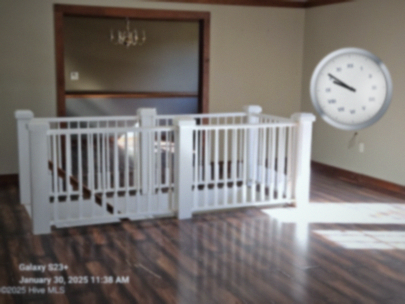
9:51
